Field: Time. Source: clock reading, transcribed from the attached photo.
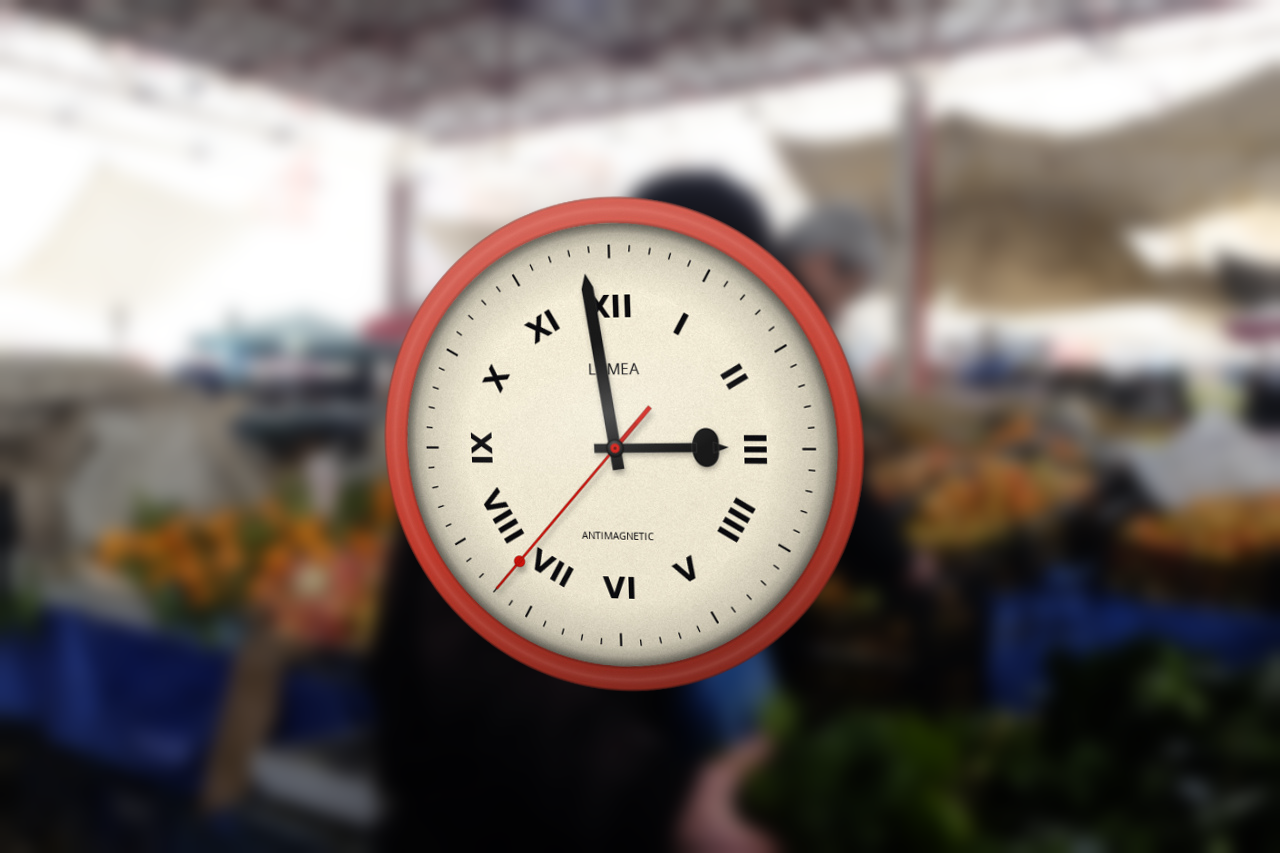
2:58:37
